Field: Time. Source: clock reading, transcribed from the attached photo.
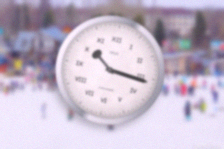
10:16
